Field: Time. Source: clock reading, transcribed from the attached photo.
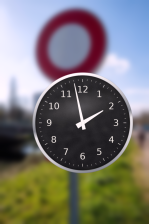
1:58
